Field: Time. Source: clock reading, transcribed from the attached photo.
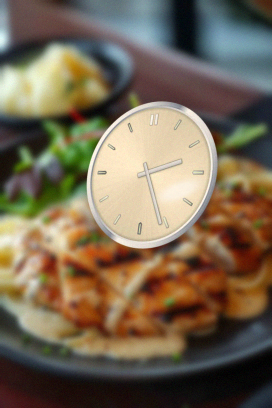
2:26
